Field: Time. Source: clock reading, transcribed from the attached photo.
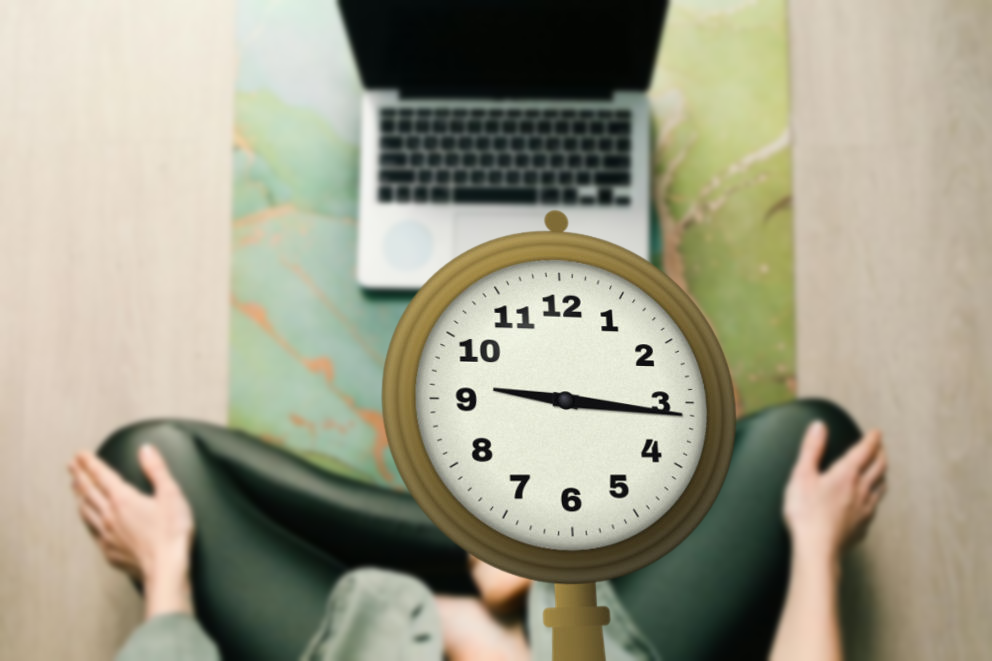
9:16
